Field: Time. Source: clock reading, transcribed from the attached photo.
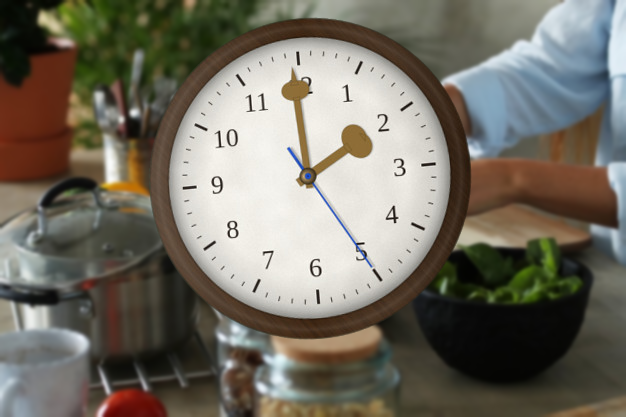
1:59:25
